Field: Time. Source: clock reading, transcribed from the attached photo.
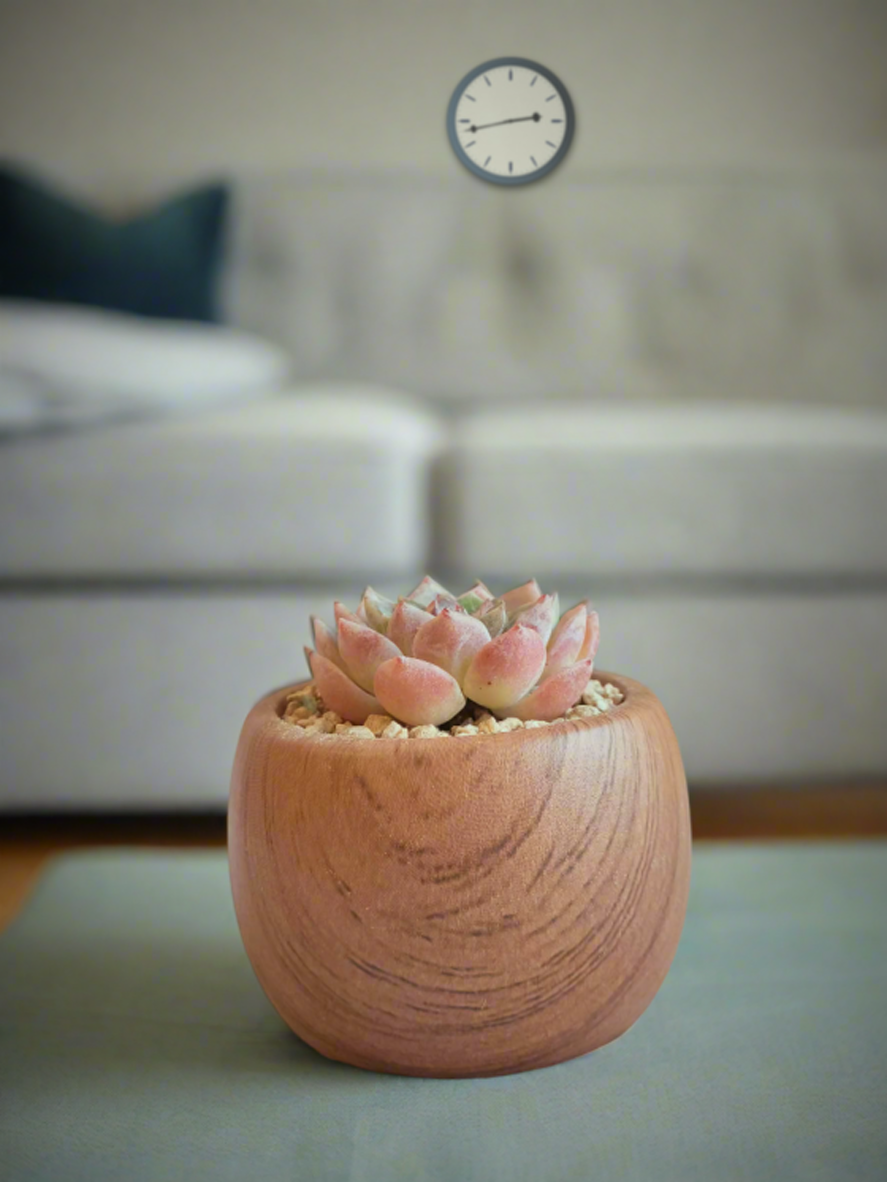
2:43
